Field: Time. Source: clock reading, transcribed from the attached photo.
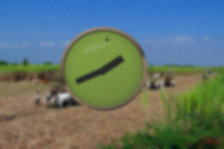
1:40
